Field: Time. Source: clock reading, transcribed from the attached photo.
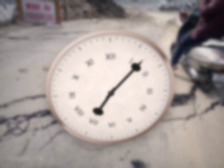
7:07
